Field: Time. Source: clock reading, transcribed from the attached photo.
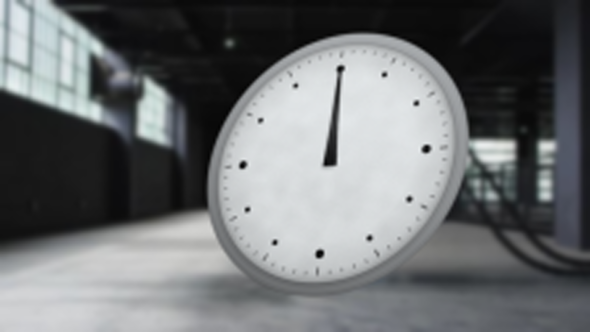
12:00
